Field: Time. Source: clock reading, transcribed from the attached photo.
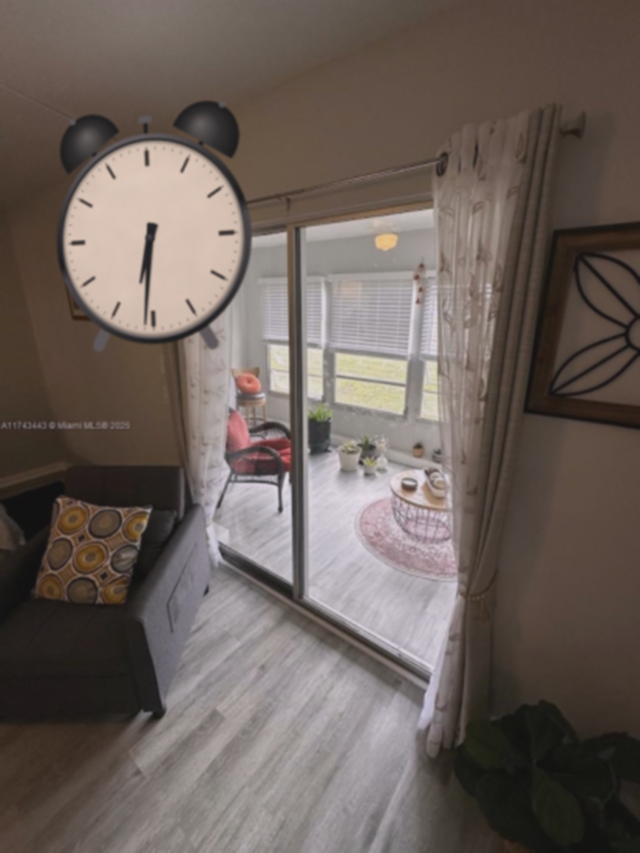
6:31
